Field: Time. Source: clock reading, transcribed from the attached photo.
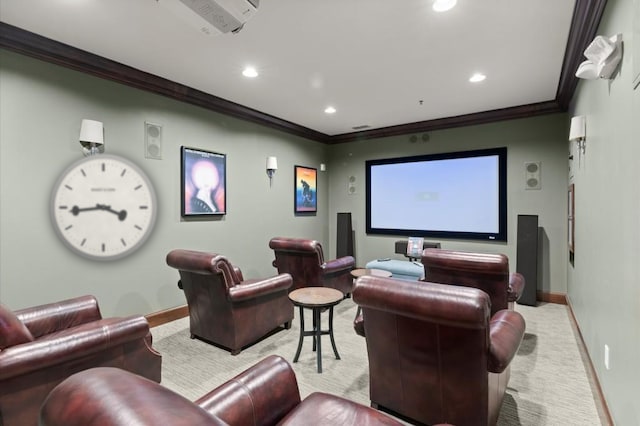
3:44
